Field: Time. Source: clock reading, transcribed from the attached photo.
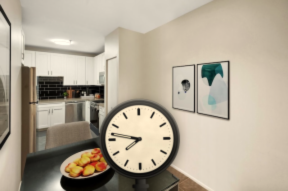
7:47
